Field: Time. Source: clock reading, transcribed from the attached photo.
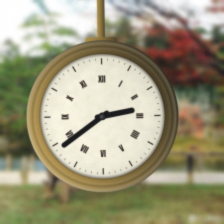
2:39
